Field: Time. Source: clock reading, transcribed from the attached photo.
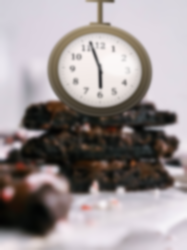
5:57
